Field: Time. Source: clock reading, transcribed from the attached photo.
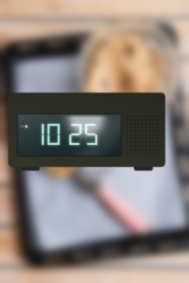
10:25
